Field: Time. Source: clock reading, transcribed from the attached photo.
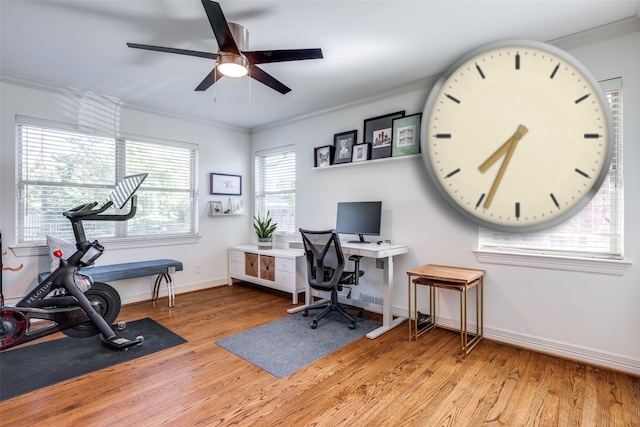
7:34
